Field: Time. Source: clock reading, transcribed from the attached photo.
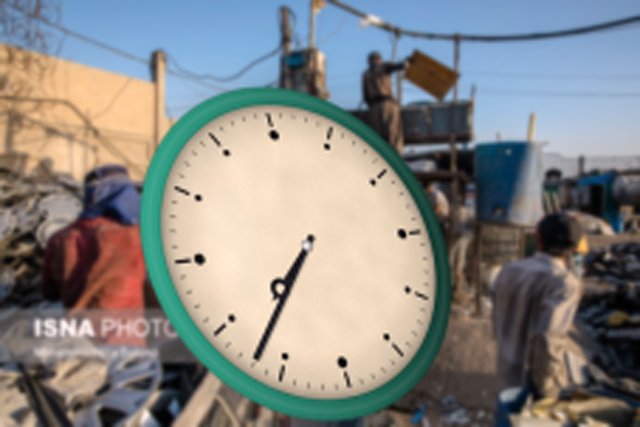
7:37
